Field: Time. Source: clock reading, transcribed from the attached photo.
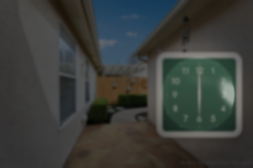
6:00
